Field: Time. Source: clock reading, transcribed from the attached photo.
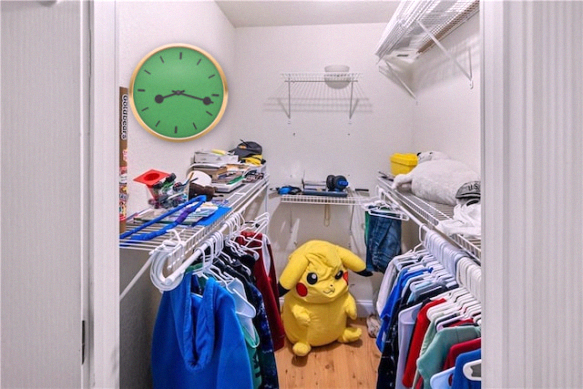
8:17
